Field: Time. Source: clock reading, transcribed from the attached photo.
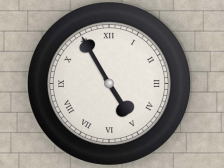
4:55
